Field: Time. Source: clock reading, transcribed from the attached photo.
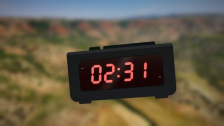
2:31
